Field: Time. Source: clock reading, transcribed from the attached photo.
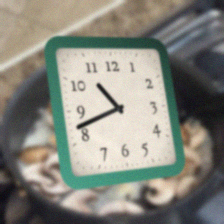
10:42
